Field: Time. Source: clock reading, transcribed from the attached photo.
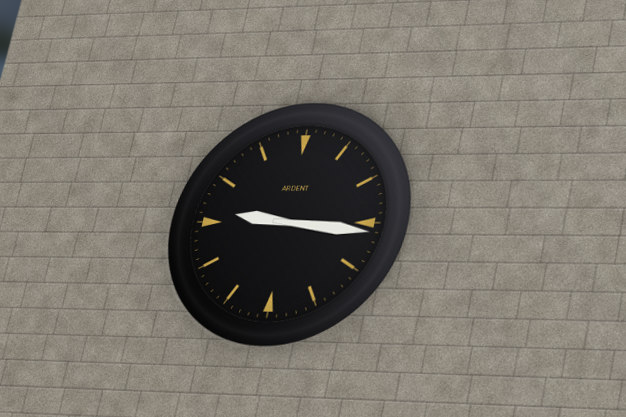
9:16
